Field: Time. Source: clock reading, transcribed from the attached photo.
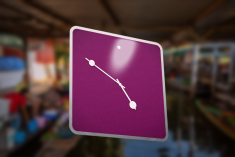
4:50
